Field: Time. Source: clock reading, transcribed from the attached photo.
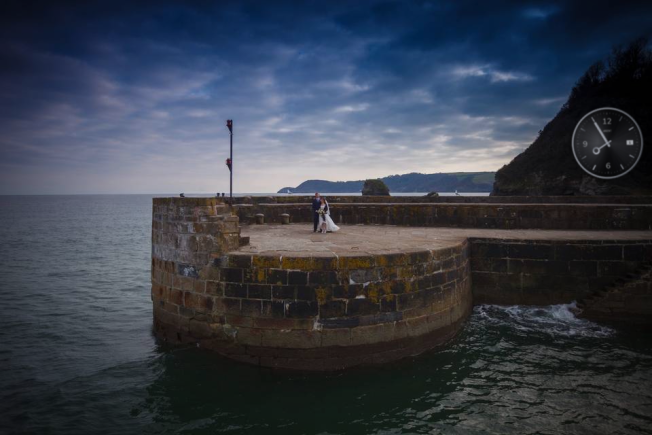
7:55
